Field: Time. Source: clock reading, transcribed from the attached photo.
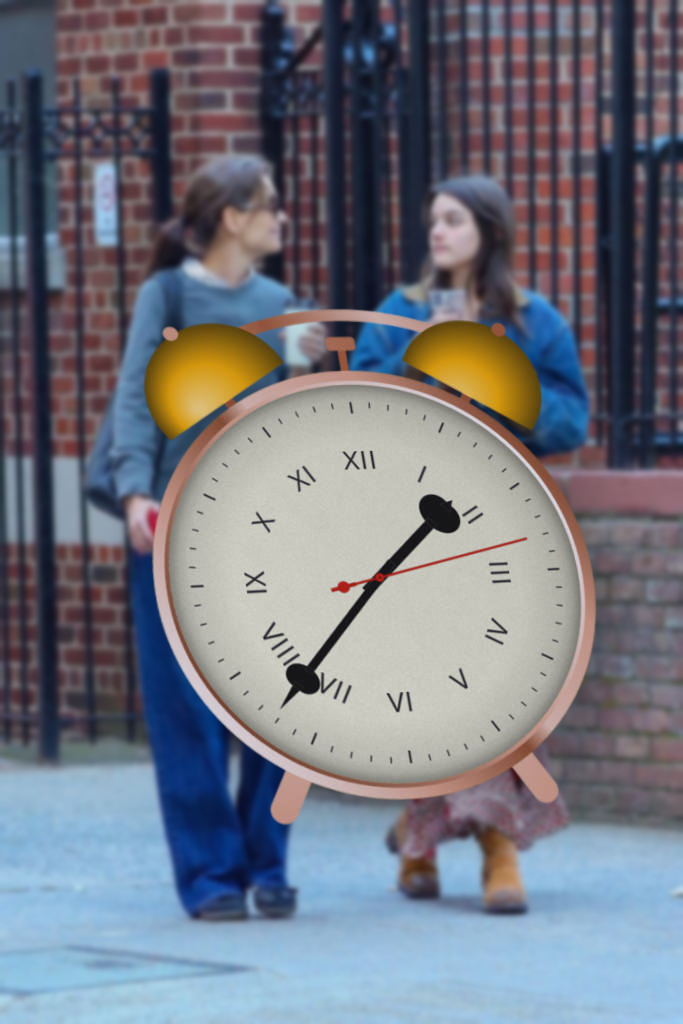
1:37:13
